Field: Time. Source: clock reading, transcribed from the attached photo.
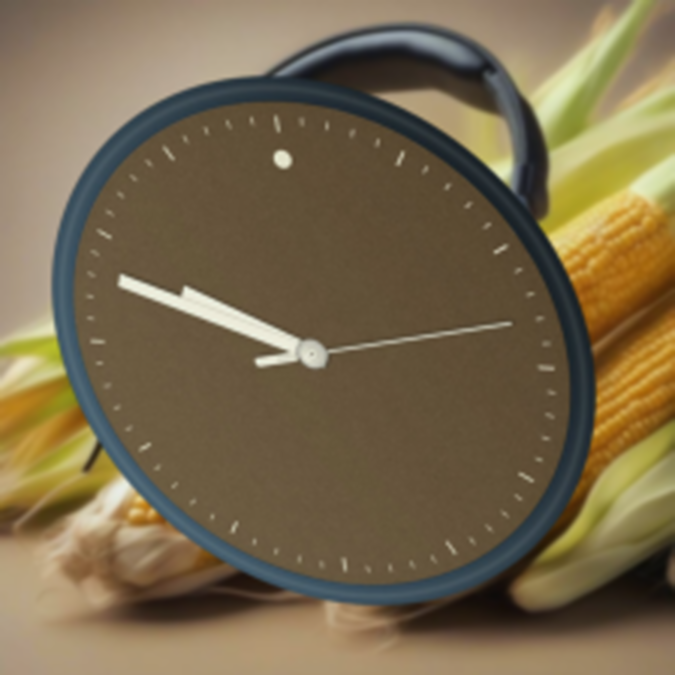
9:48:13
